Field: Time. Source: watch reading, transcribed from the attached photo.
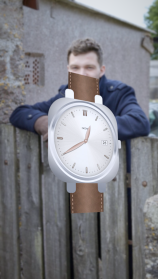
12:40
